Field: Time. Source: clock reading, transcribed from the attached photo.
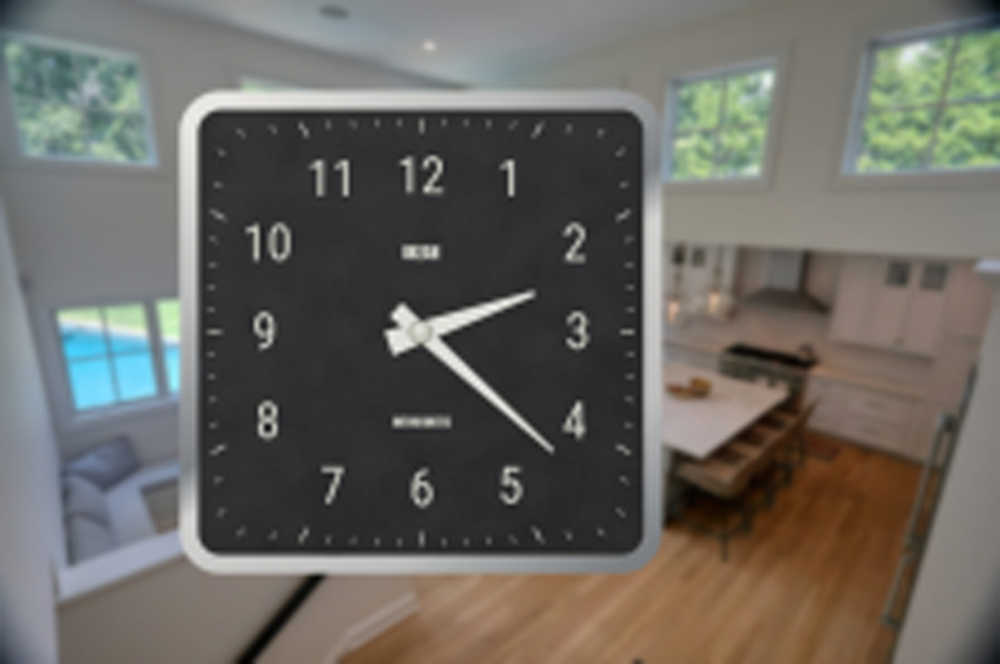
2:22
